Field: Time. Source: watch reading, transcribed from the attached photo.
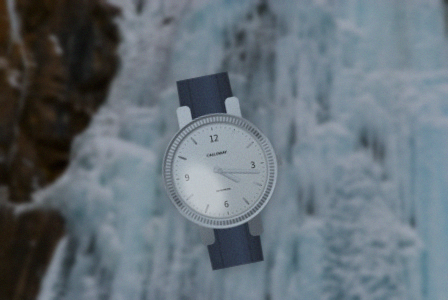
4:17
